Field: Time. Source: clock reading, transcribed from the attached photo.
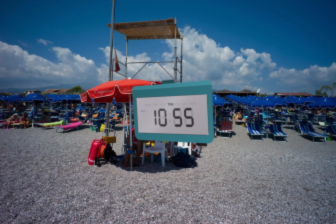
10:55
